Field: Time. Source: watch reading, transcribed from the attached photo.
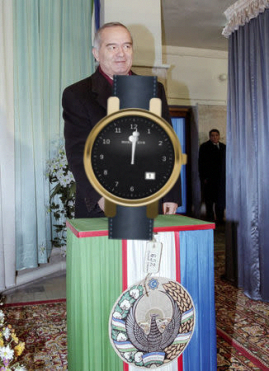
12:01
